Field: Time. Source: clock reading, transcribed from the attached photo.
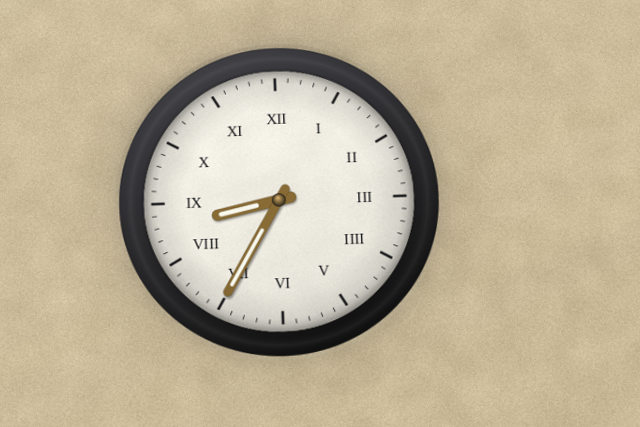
8:35
